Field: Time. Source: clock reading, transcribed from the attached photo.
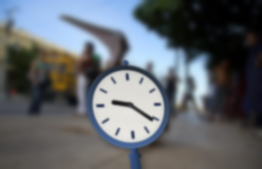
9:21
